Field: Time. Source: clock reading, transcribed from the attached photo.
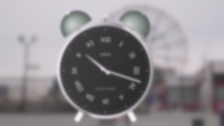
10:18
